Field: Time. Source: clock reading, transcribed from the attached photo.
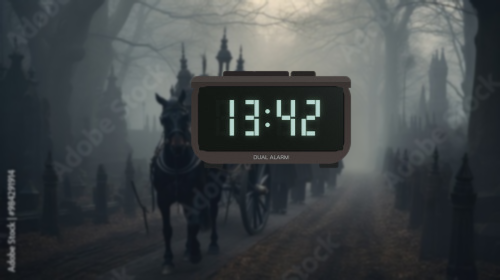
13:42
